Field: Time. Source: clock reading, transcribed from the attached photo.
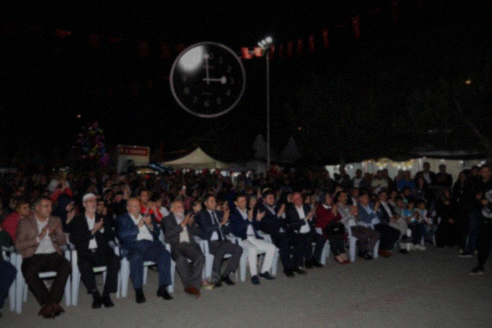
2:59
